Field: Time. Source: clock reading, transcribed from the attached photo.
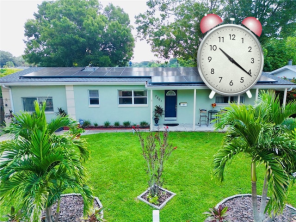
10:21
